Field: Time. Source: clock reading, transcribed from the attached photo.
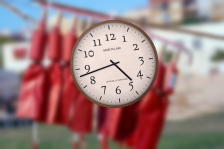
4:43
